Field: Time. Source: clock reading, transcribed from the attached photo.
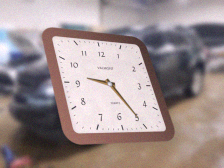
9:25
